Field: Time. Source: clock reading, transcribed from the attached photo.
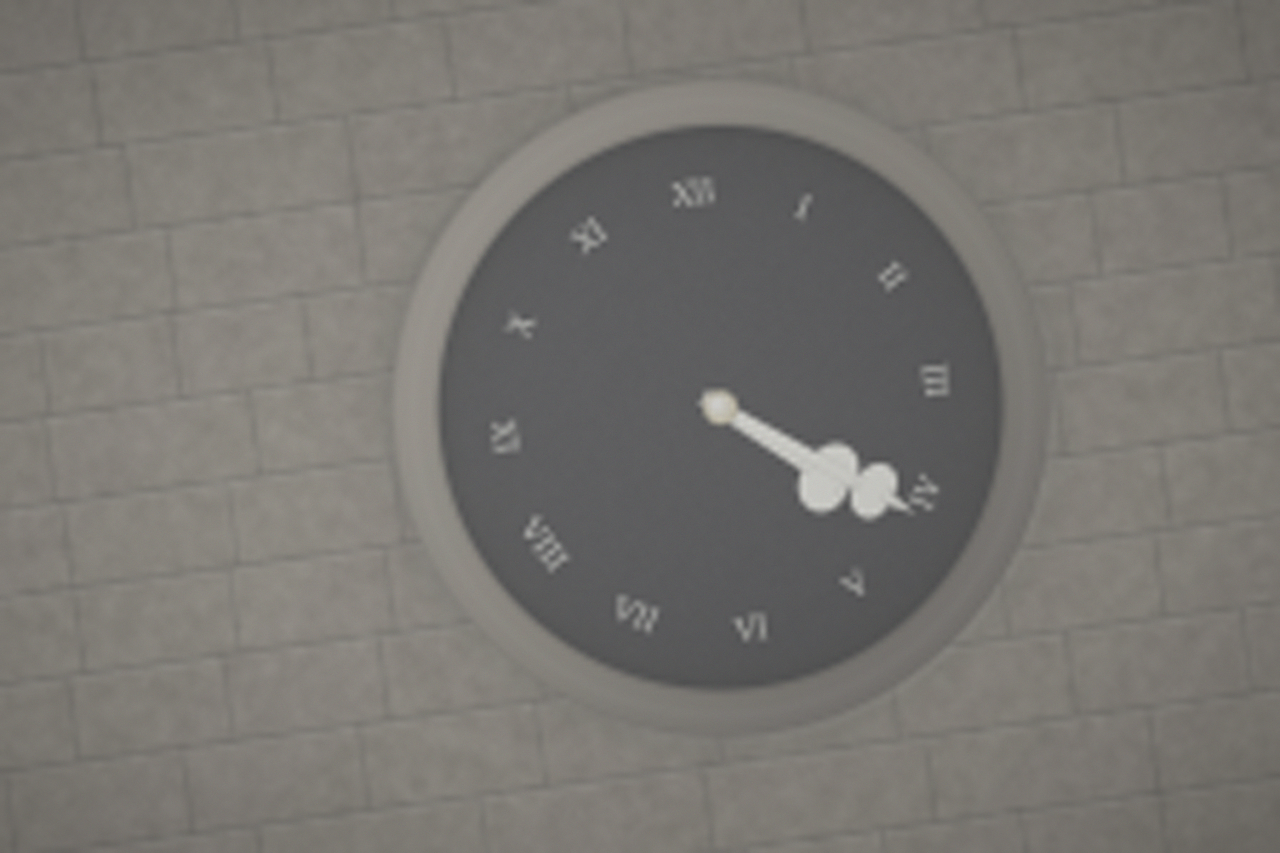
4:21
